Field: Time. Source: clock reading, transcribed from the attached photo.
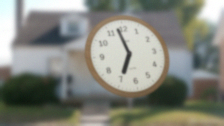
6:58
